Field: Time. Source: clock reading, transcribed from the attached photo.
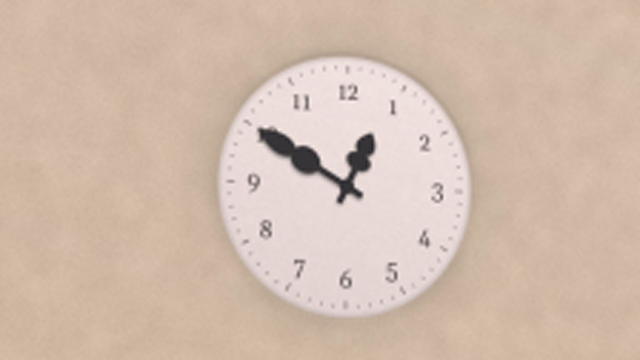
12:50
